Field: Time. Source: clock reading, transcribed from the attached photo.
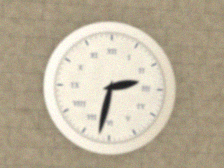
2:32
